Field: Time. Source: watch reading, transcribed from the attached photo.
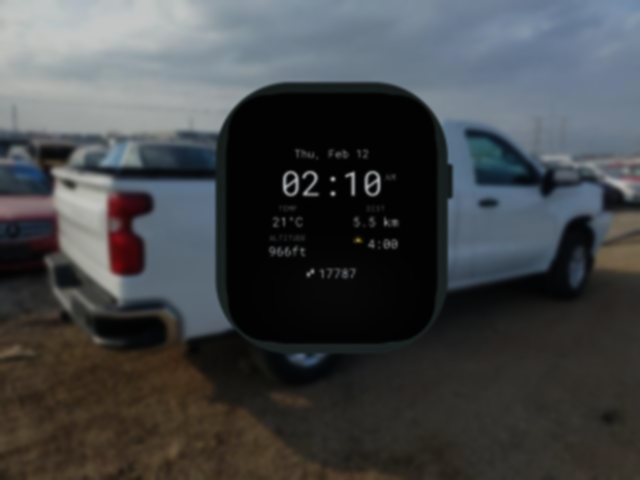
2:10
